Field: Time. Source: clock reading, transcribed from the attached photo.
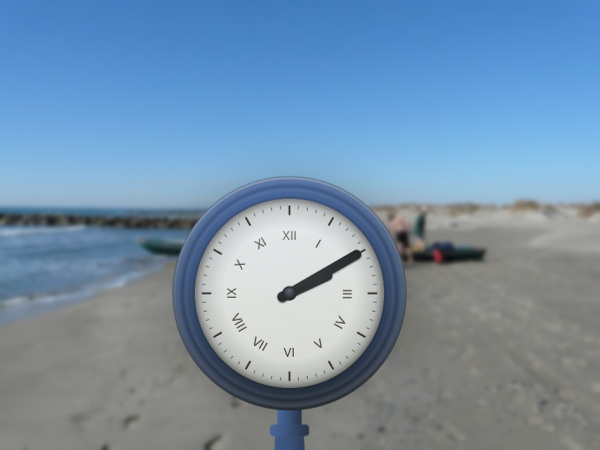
2:10
